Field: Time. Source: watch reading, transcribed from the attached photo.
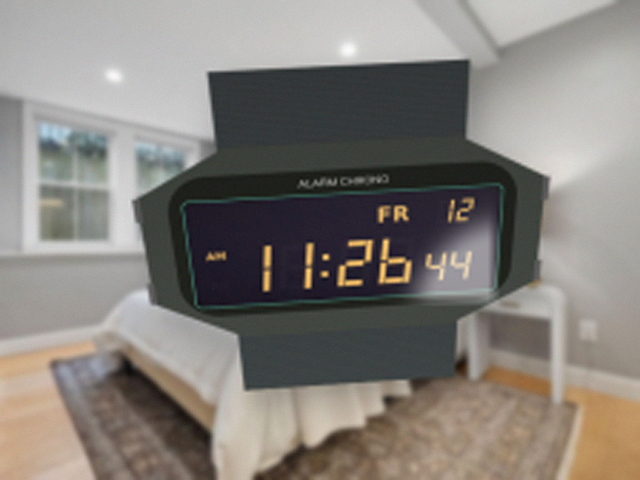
11:26:44
